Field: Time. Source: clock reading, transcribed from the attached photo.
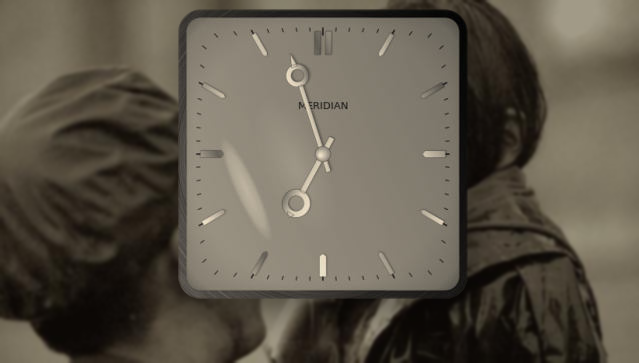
6:57
